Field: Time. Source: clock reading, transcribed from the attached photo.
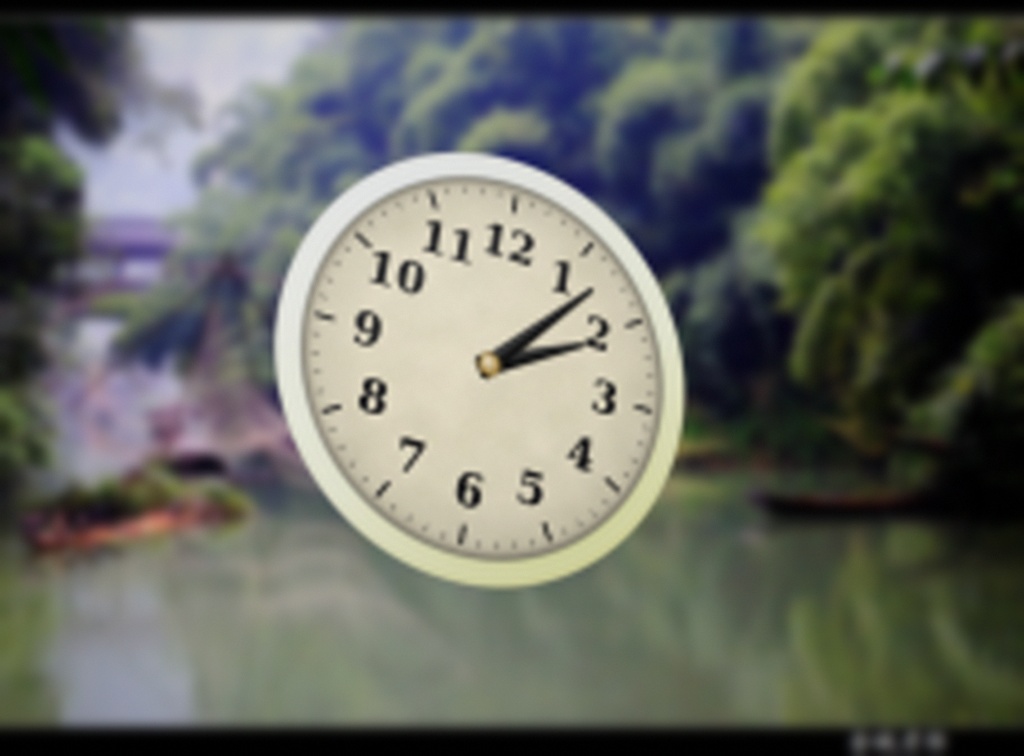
2:07
